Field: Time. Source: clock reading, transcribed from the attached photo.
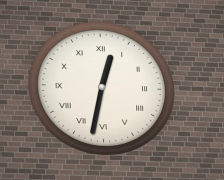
12:32
